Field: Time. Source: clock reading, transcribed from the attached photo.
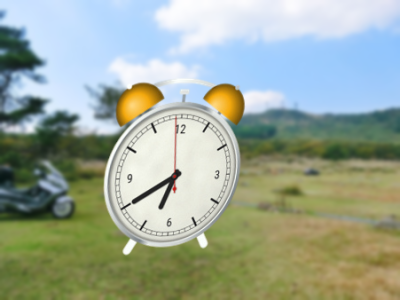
6:39:59
